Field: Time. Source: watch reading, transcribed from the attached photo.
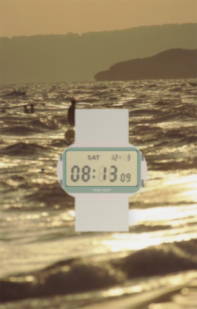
8:13
